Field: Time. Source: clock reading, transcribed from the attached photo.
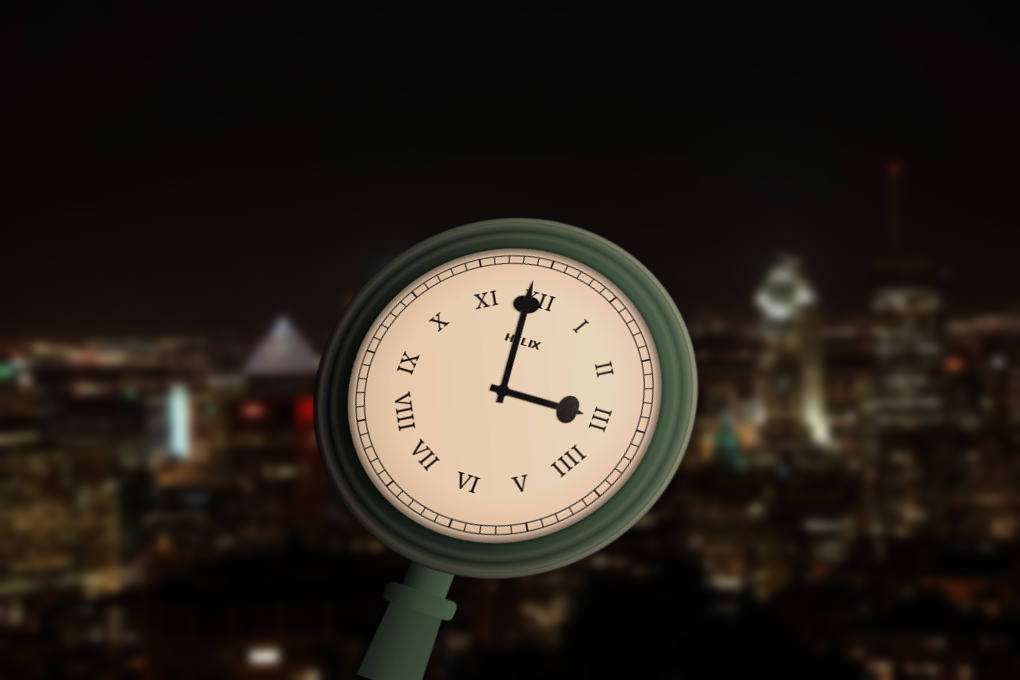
2:59
